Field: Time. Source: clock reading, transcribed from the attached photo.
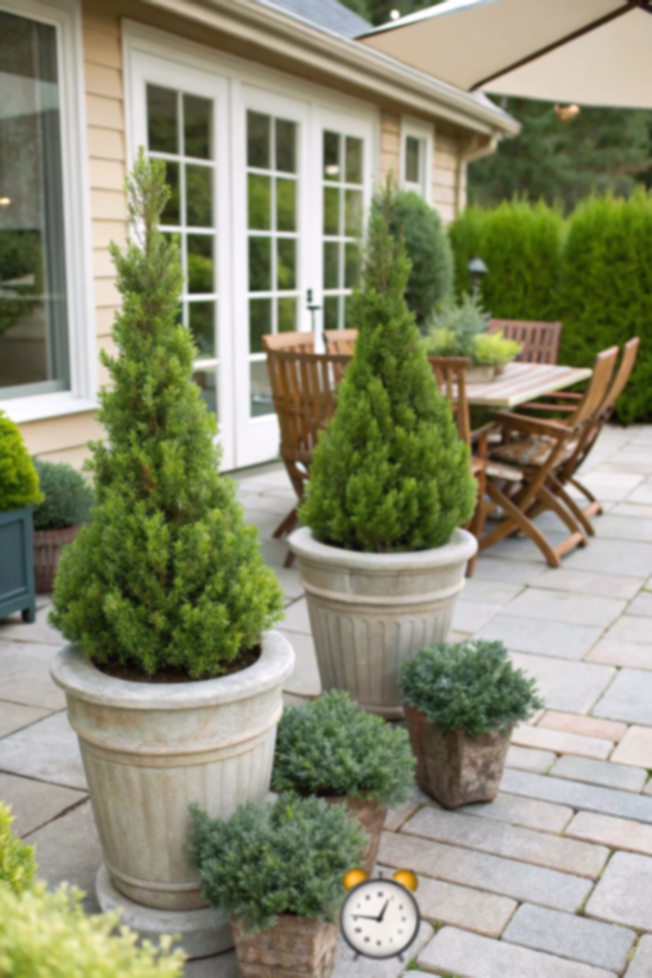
12:46
